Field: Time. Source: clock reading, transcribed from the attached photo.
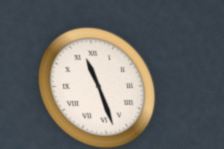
11:28
